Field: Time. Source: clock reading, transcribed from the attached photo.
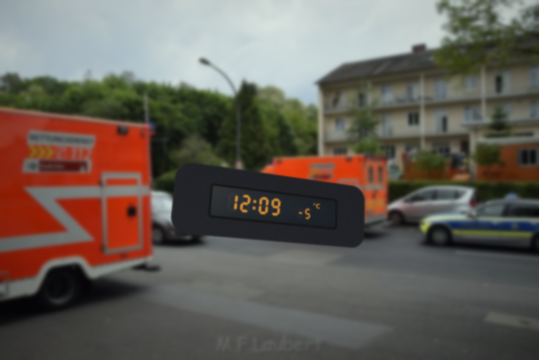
12:09
